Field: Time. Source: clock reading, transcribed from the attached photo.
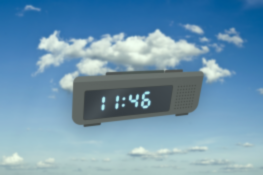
11:46
